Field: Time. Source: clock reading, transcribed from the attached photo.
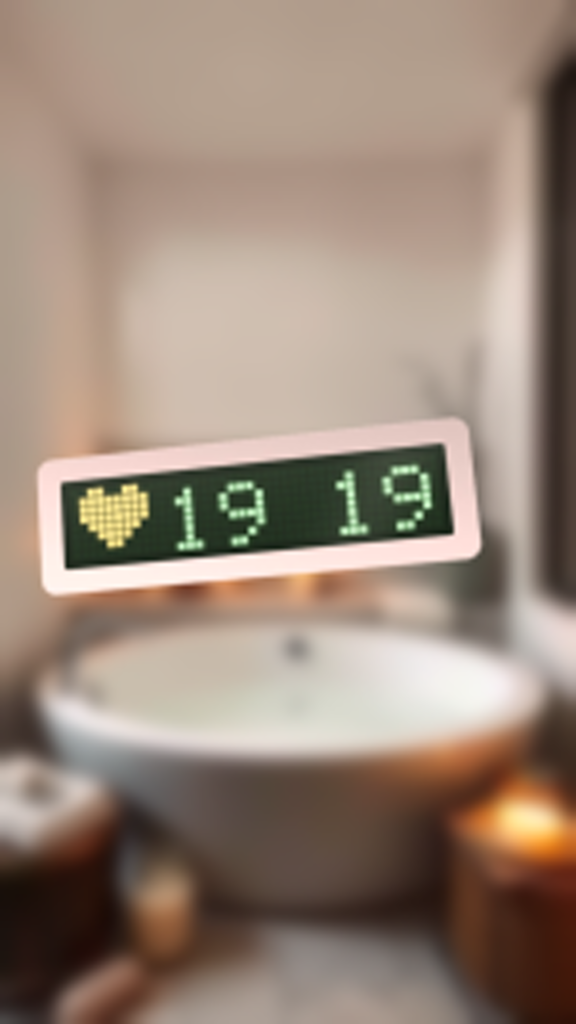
19:19
